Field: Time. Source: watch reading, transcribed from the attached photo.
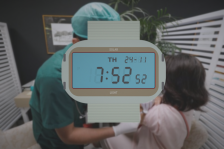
7:52:52
